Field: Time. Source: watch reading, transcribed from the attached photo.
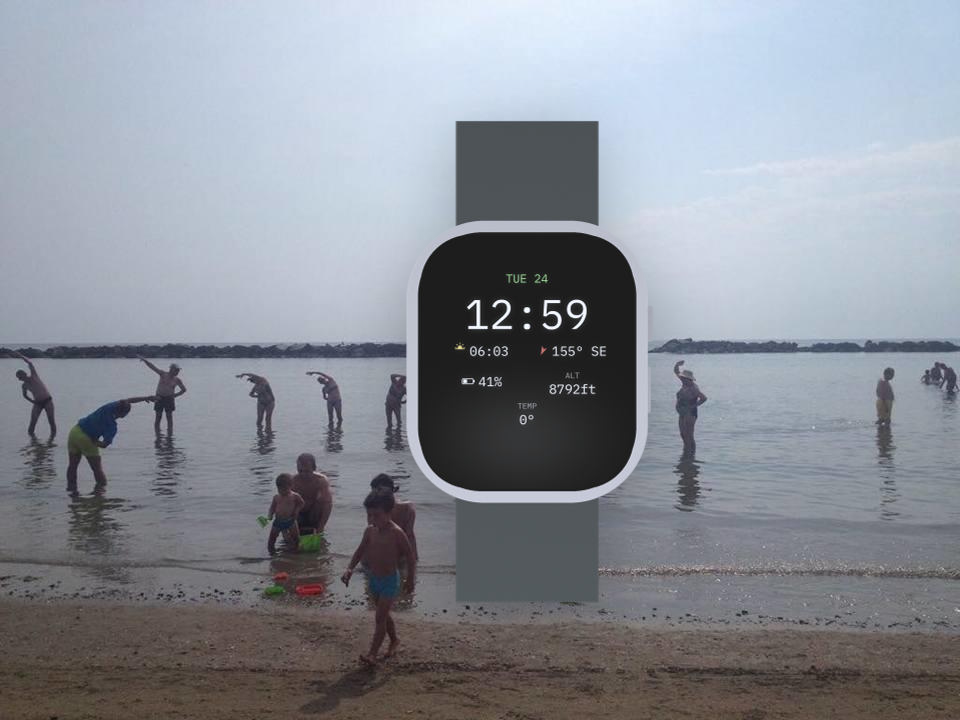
12:59
